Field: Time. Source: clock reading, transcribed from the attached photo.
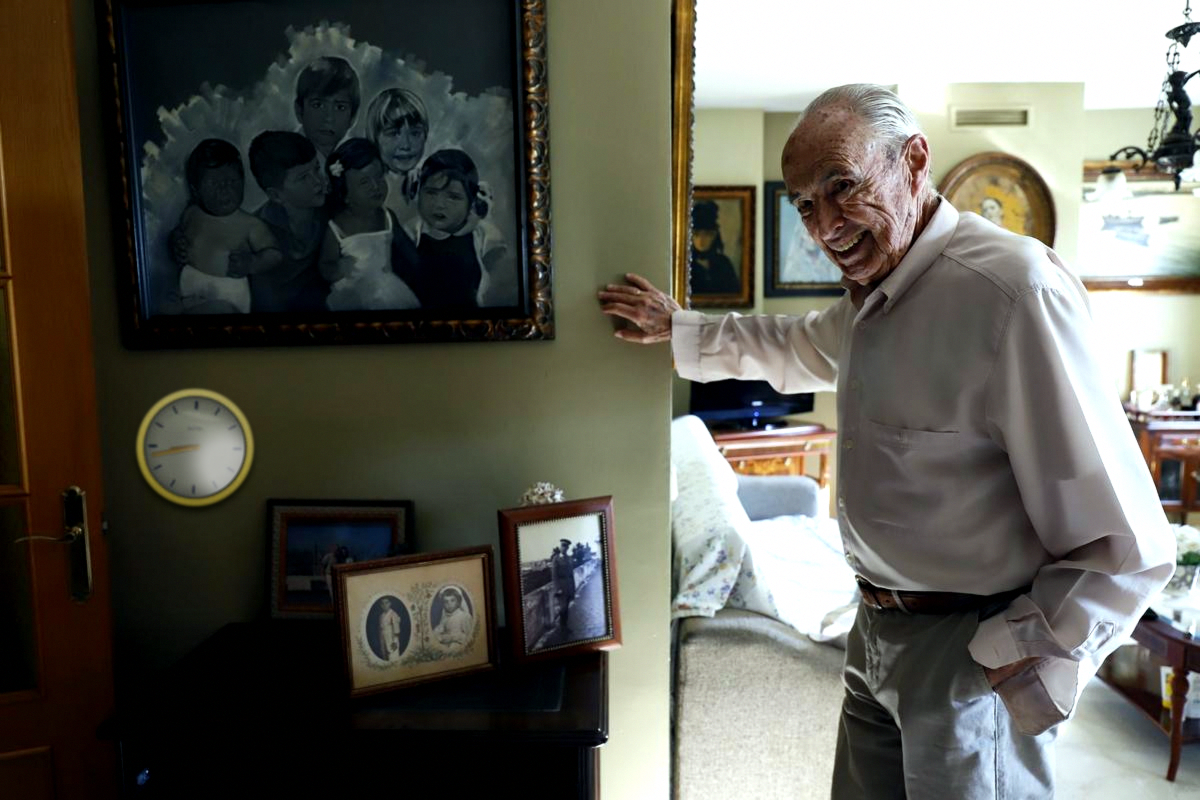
8:43
